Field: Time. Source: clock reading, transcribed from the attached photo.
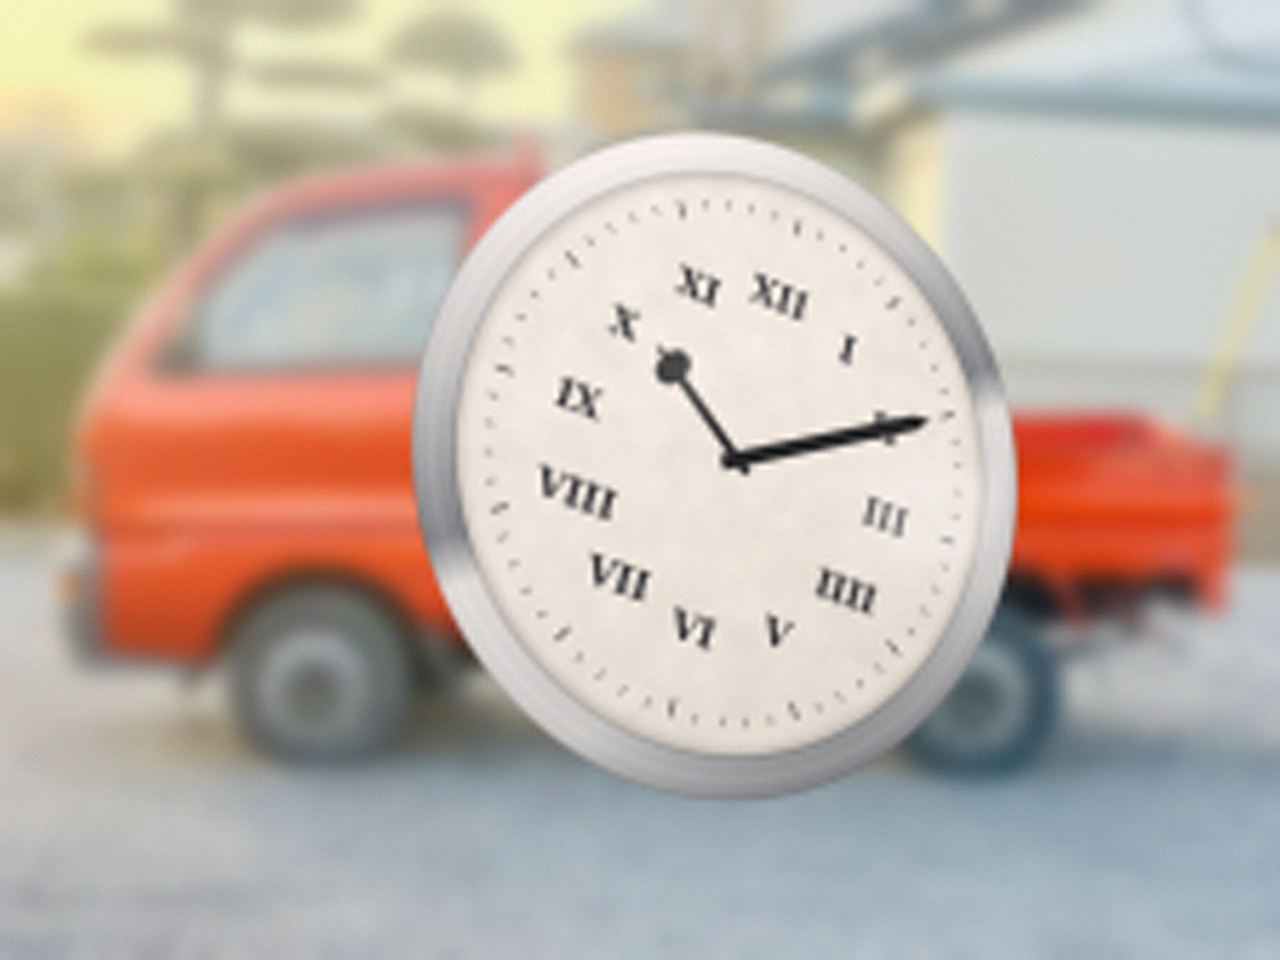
10:10
